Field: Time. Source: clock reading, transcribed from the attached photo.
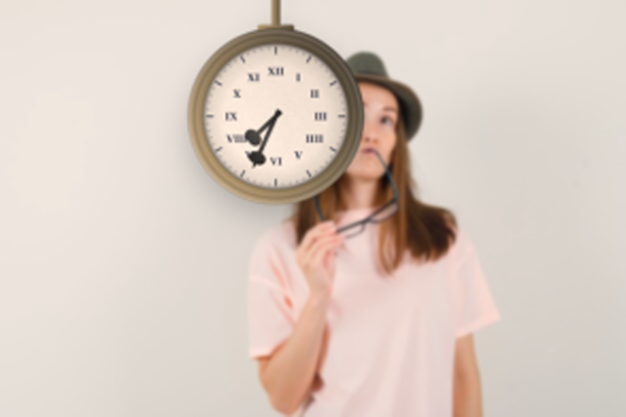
7:34
